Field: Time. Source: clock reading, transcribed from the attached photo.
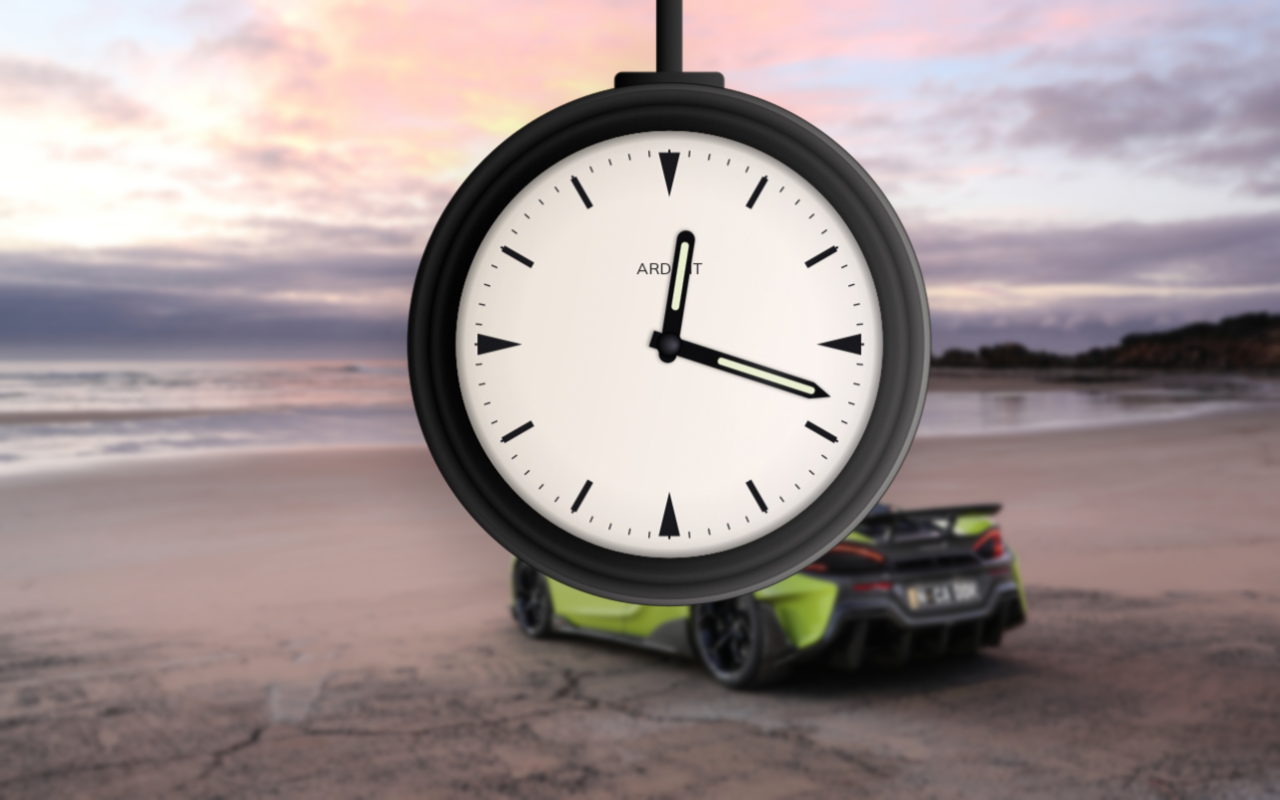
12:18
